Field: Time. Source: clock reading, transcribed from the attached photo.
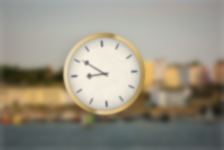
8:51
